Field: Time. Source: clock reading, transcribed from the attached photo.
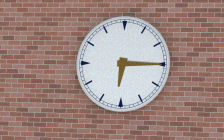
6:15
